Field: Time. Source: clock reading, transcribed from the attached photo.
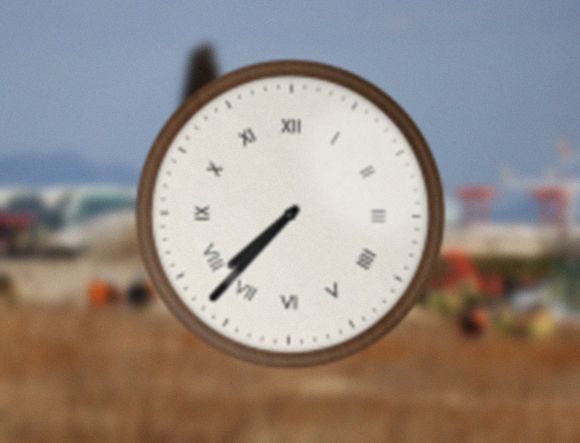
7:37
